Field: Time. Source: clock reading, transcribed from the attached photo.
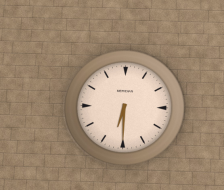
6:30
